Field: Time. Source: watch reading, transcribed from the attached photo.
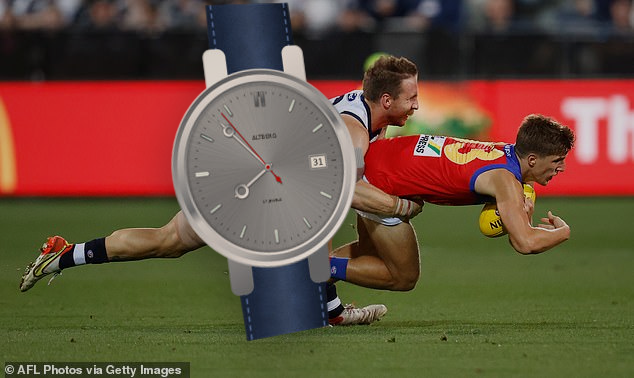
7:52:54
